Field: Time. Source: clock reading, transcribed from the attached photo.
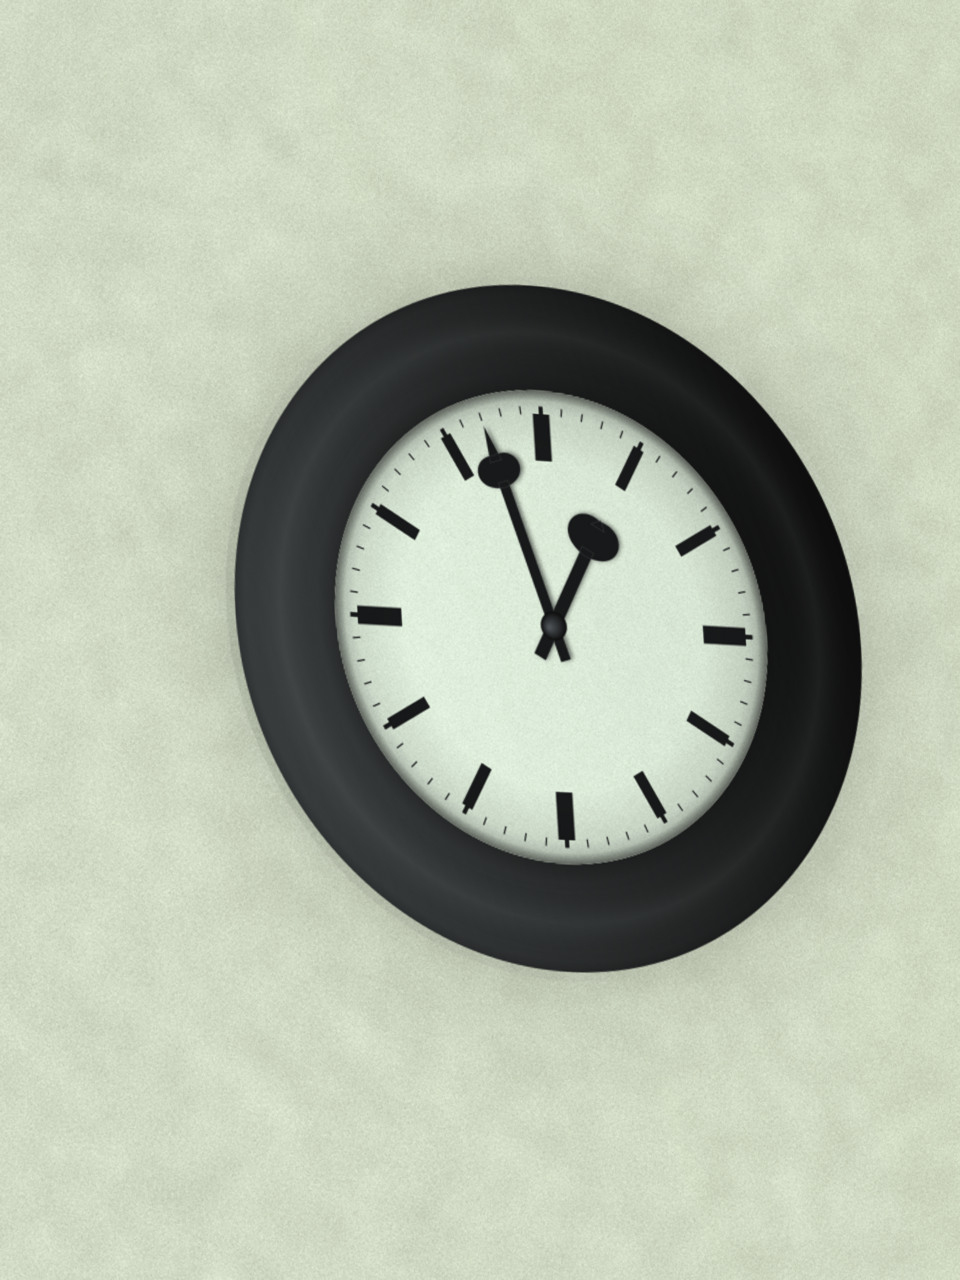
12:57
